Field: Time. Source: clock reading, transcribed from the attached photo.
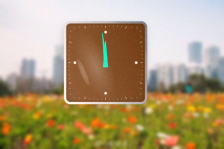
11:59
